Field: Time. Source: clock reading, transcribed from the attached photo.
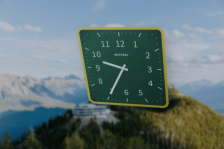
9:35
